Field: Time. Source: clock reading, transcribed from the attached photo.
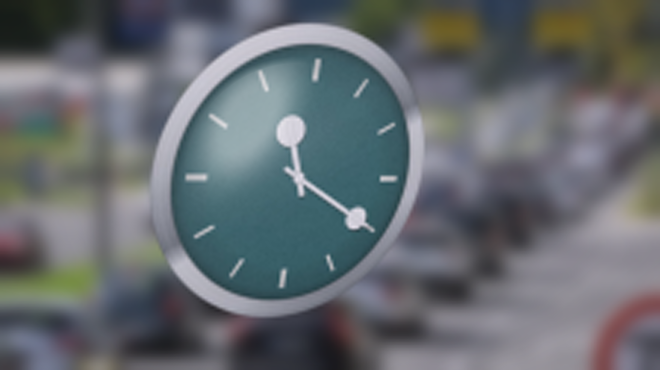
11:20
